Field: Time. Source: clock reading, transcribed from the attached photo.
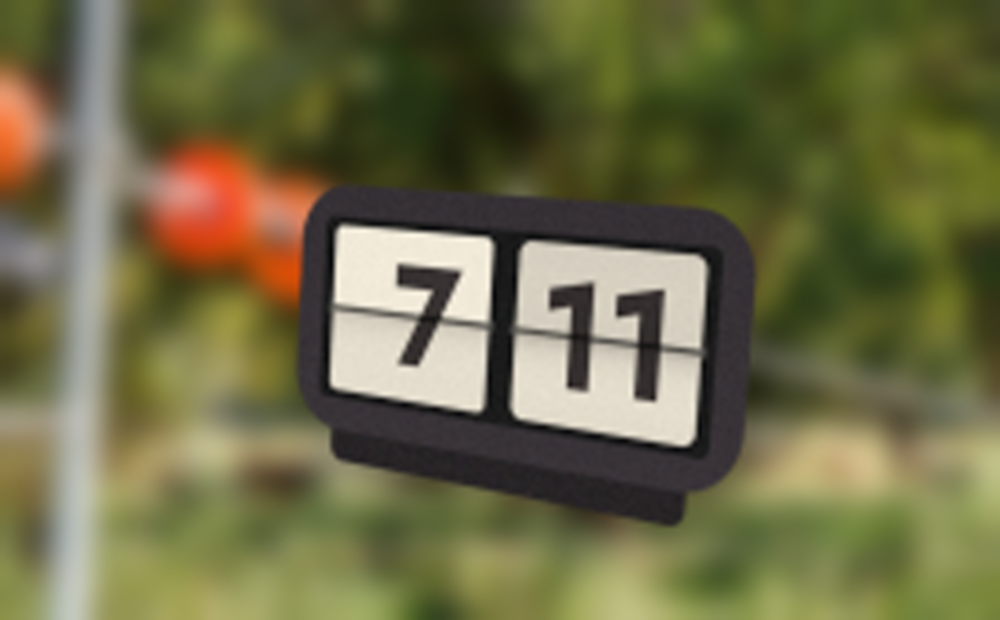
7:11
